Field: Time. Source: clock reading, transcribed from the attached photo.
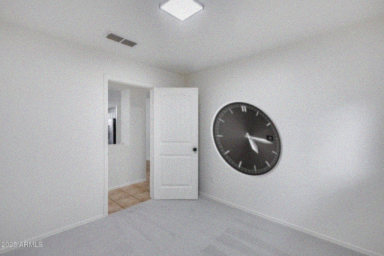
5:17
